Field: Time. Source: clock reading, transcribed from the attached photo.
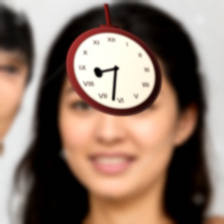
8:32
